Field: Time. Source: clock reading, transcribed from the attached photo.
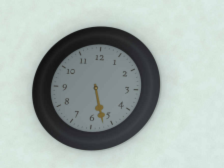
5:27
